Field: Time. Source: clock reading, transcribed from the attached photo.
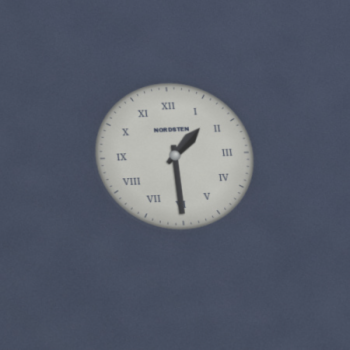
1:30
